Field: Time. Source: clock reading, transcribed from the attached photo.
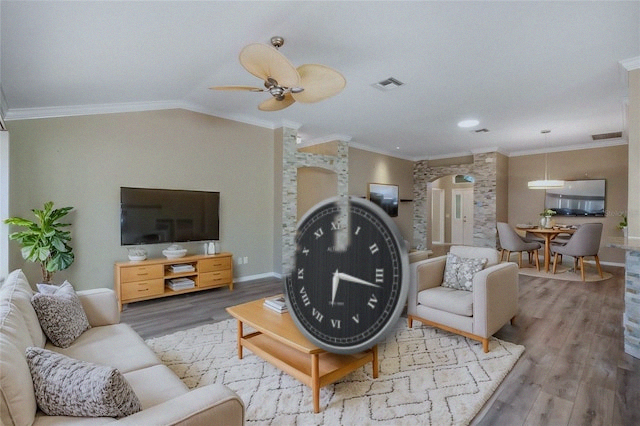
6:17
